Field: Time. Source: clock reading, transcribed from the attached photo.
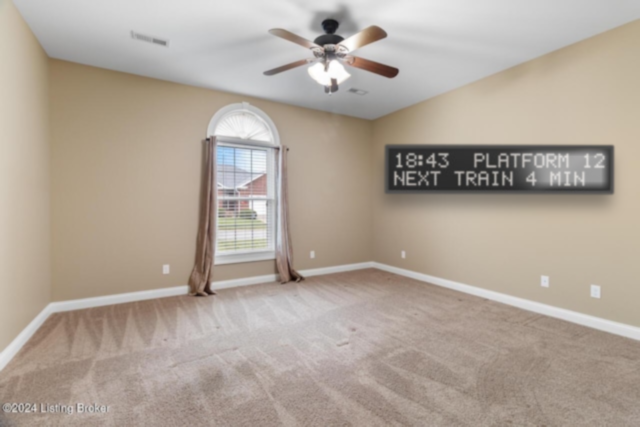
18:43
